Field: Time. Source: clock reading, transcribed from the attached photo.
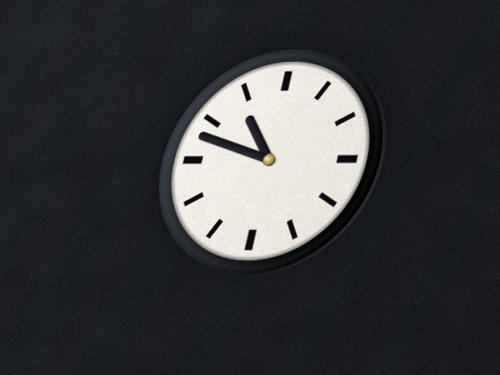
10:48
